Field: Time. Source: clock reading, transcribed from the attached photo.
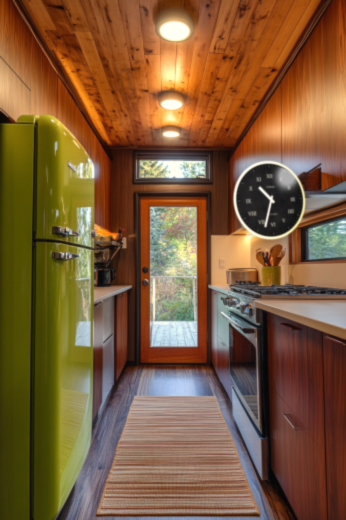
10:33
